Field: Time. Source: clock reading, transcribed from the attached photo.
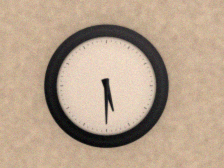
5:30
